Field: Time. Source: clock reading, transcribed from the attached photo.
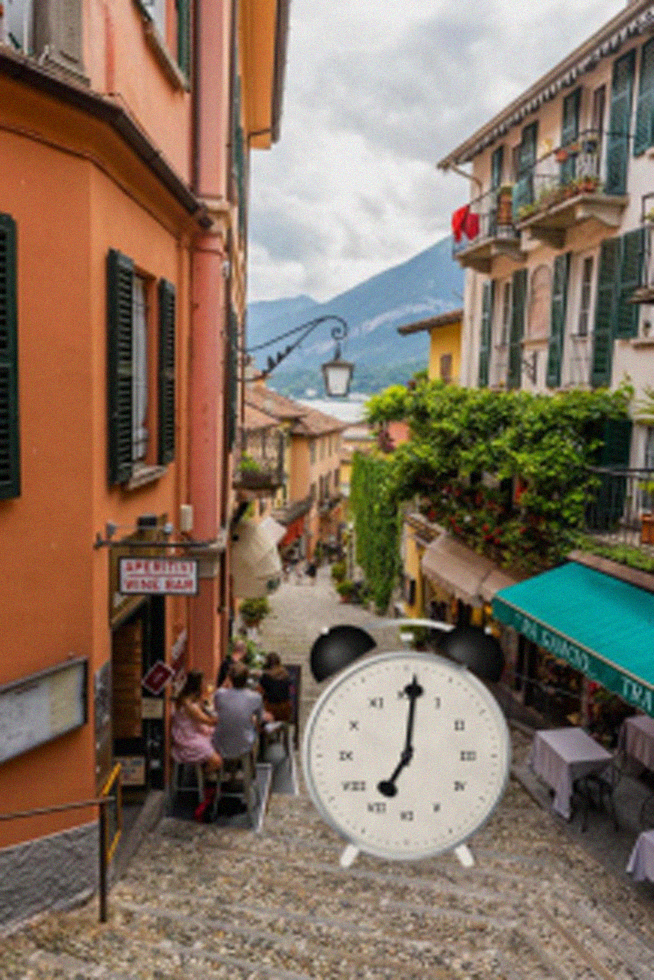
7:01
